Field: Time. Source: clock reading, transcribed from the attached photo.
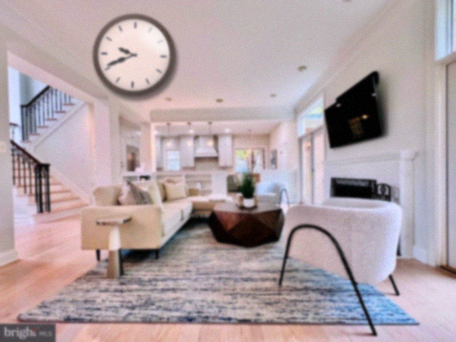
9:41
